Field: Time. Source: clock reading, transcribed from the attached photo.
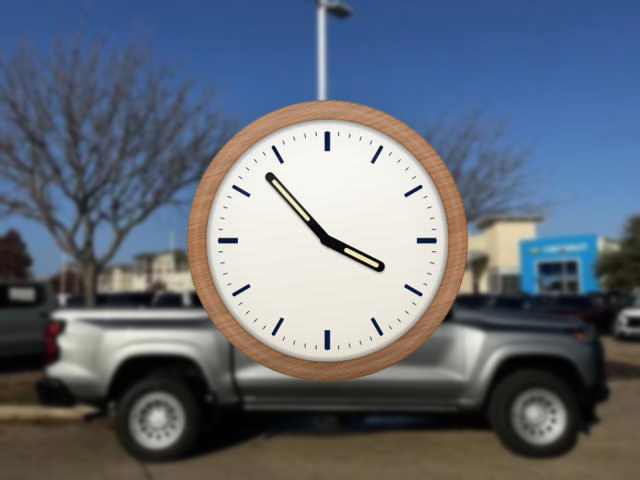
3:53
